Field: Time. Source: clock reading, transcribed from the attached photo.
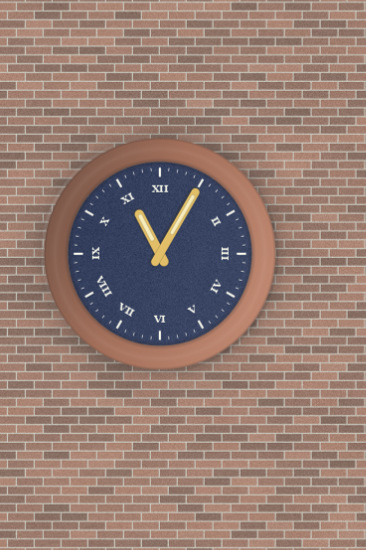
11:05
